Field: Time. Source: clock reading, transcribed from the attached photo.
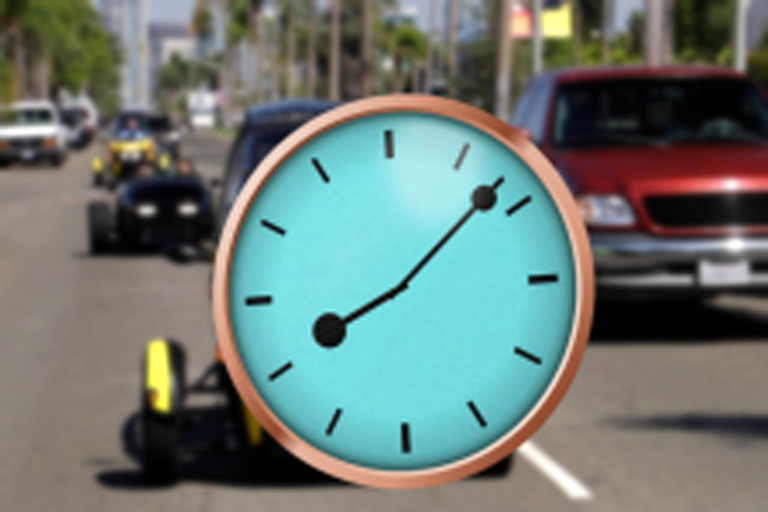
8:08
